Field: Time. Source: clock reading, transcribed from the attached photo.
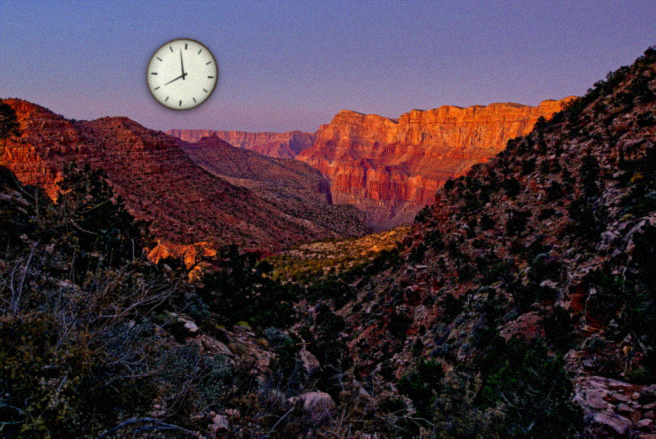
7:58
